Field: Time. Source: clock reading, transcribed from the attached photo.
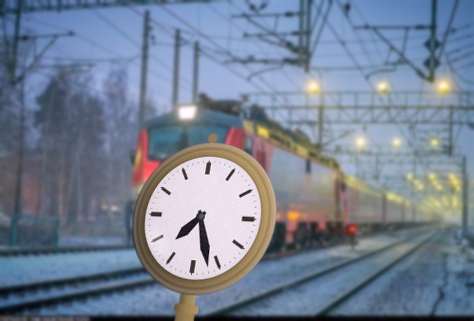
7:27
